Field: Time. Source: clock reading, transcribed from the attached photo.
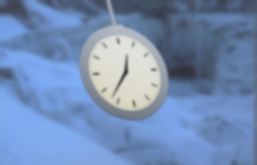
12:37
